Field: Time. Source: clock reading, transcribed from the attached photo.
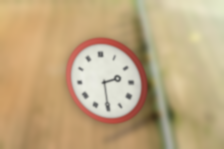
2:30
